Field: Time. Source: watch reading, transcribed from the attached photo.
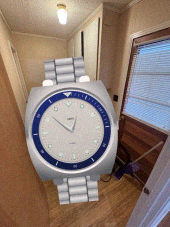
12:52
